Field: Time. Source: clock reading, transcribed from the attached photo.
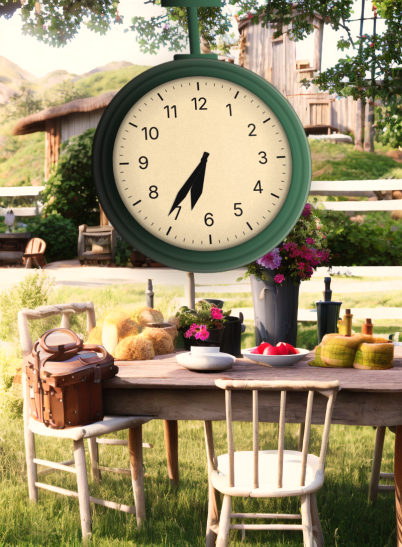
6:36
